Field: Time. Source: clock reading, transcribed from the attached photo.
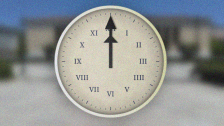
12:00
